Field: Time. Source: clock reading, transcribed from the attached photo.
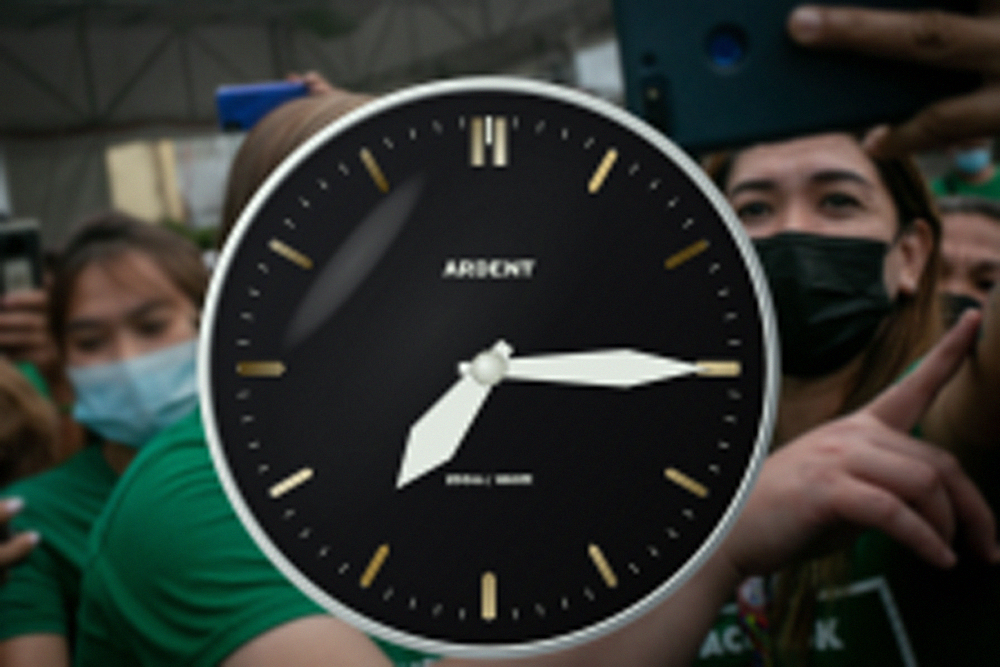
7:15
